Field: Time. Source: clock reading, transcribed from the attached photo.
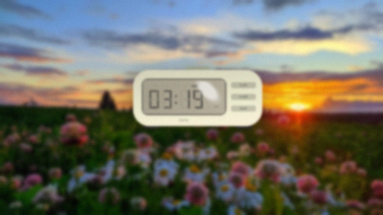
3:19
